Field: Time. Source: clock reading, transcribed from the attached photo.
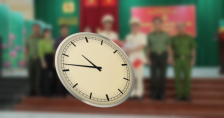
10:47
